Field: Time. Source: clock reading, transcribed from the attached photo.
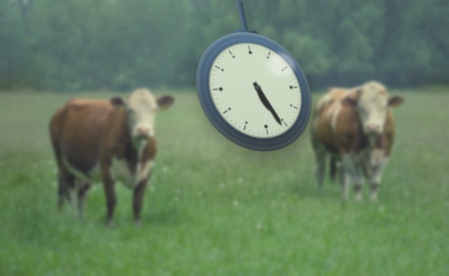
5:26
